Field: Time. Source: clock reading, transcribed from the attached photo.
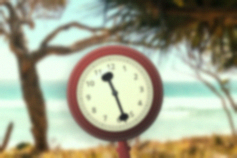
11:28
